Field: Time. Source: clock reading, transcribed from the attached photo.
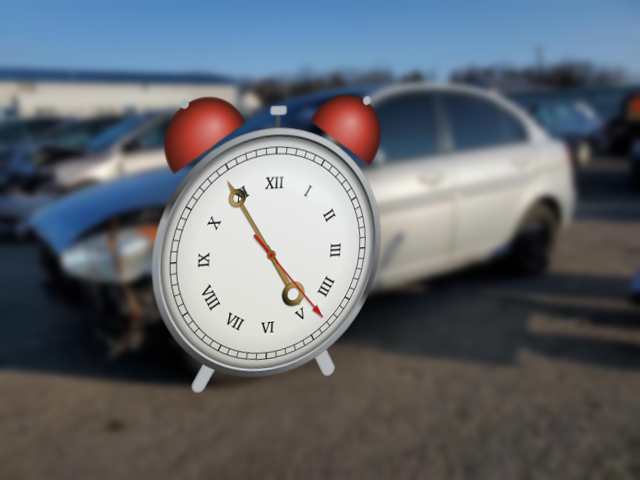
4:54:23
